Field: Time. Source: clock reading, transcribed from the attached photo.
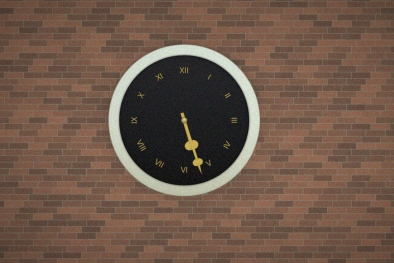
5:27
